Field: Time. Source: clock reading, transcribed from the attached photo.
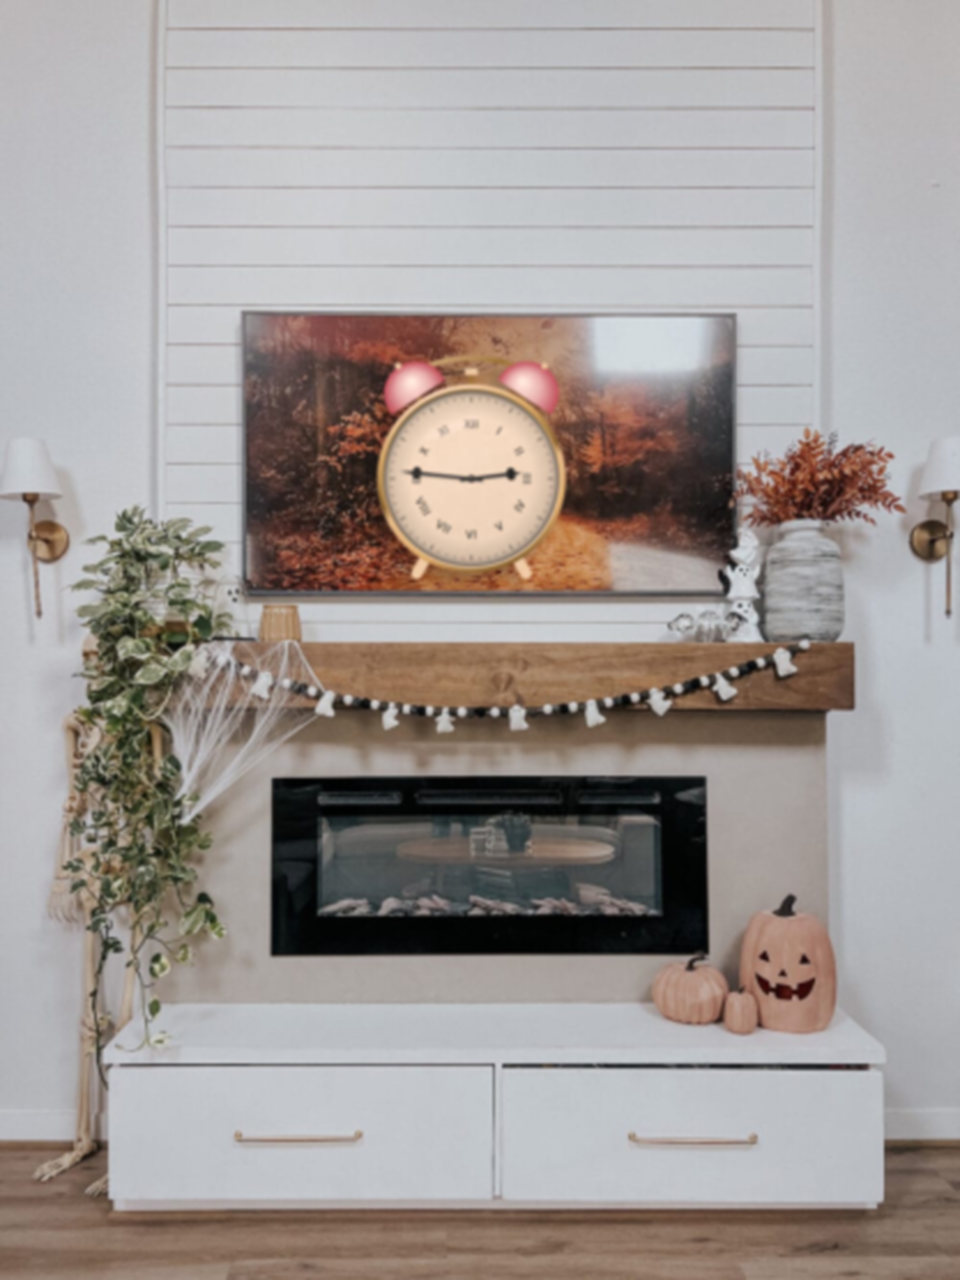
2:46
